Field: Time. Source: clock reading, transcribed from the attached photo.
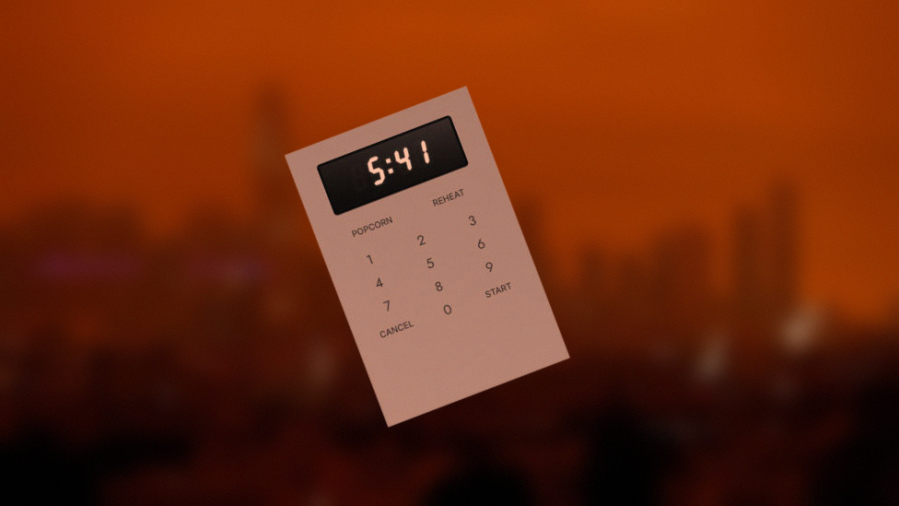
5:41
